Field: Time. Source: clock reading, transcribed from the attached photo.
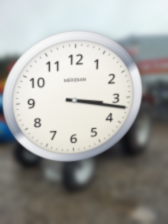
3:17
